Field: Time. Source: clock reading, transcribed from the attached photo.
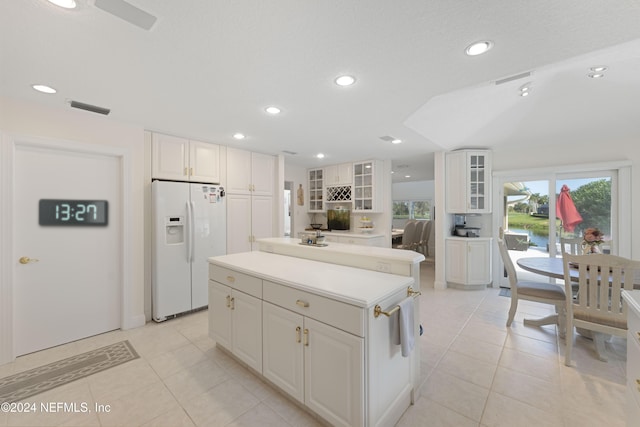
13:27
